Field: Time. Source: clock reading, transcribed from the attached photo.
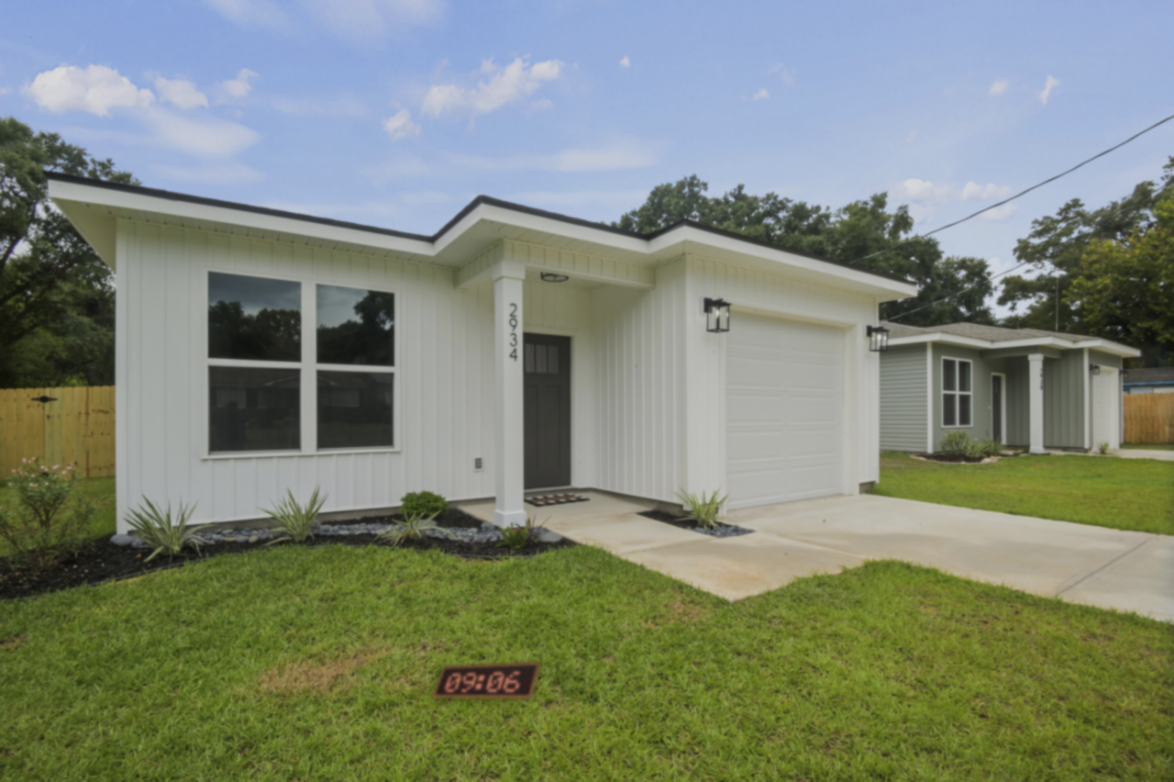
9:06
